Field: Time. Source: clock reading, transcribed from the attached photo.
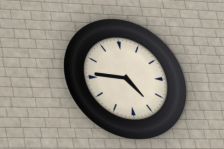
4:46
